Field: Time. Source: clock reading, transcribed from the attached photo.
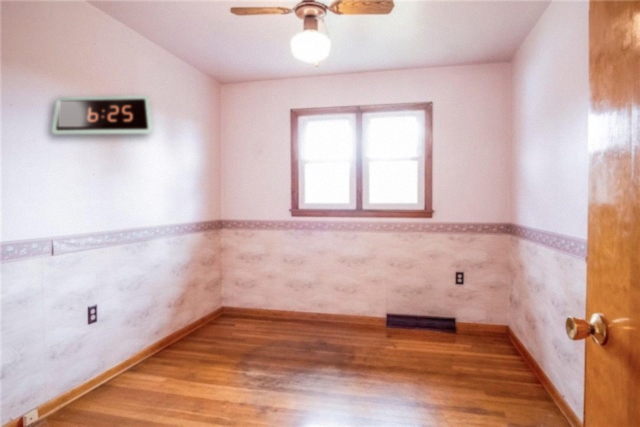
6:25
